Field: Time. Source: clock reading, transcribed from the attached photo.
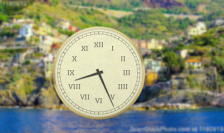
8:26
